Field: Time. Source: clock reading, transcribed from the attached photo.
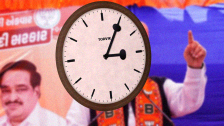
3:05
